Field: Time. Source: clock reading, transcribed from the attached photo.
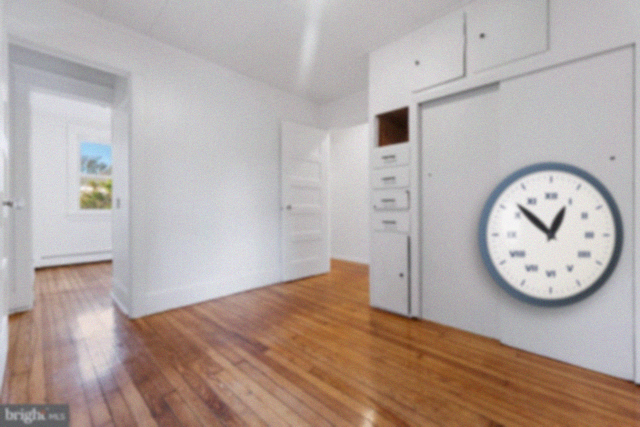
12:52
